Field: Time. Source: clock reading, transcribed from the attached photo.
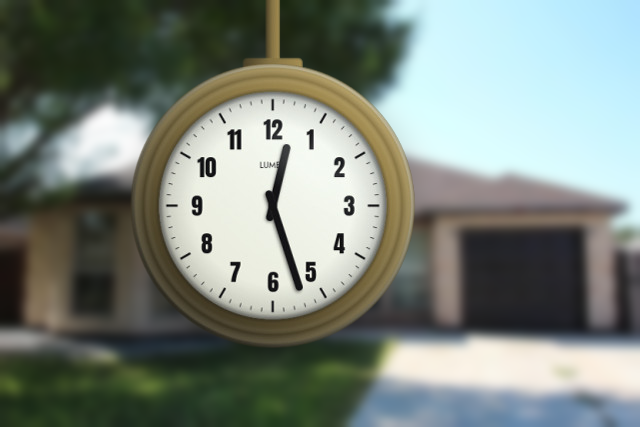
12:27
